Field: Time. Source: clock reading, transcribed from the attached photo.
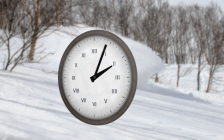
2:04
